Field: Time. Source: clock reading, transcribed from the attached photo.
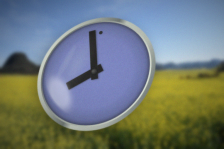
7:58
